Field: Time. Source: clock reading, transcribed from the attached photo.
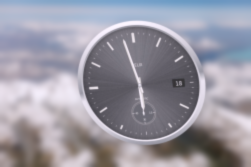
5:58
